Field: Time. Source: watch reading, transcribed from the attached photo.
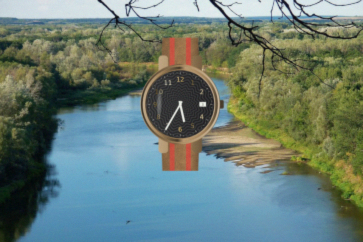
5:35
